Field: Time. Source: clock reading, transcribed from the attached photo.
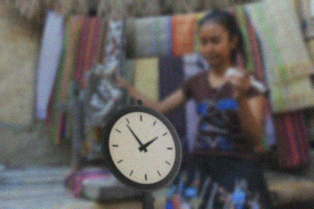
1:54
